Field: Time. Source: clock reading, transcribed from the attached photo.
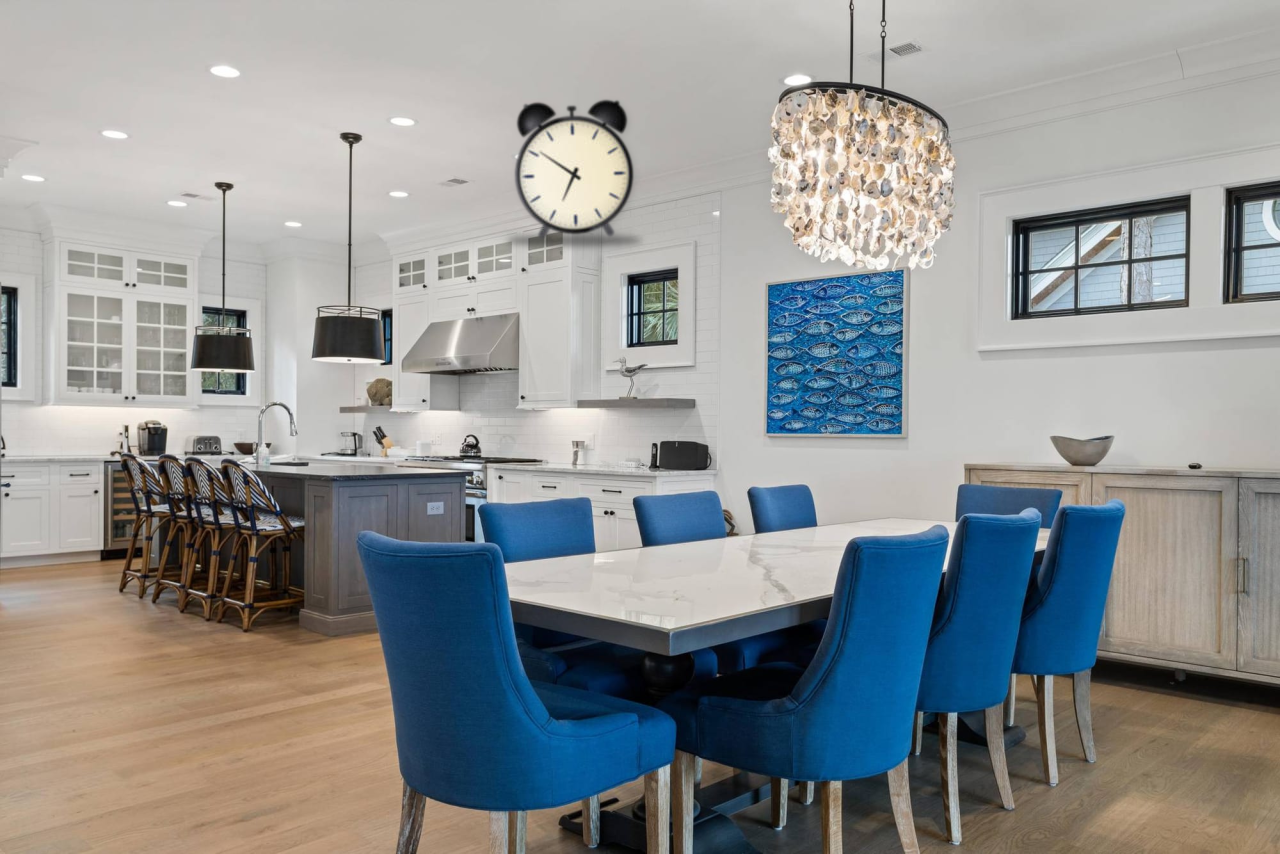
6:51
